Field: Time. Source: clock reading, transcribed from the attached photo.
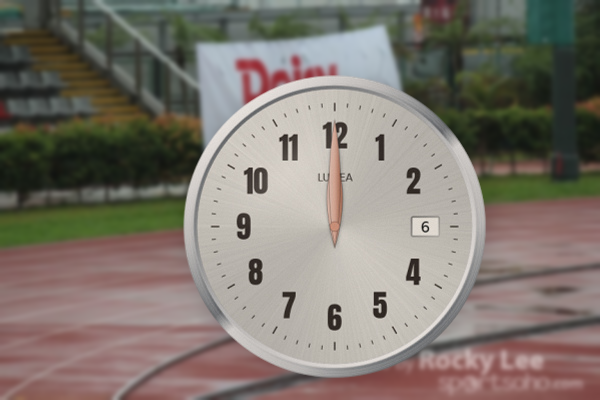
12:00
